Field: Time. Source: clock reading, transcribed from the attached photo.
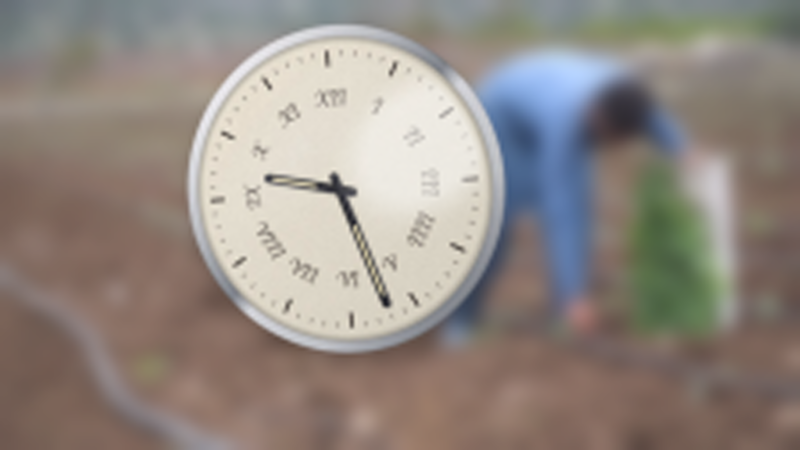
9:27
